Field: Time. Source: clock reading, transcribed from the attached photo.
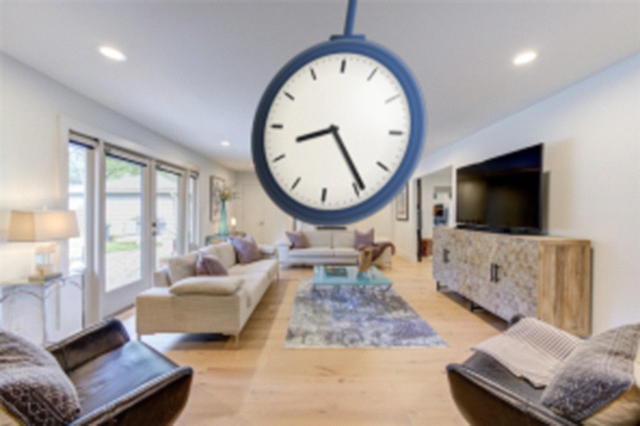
8:24
